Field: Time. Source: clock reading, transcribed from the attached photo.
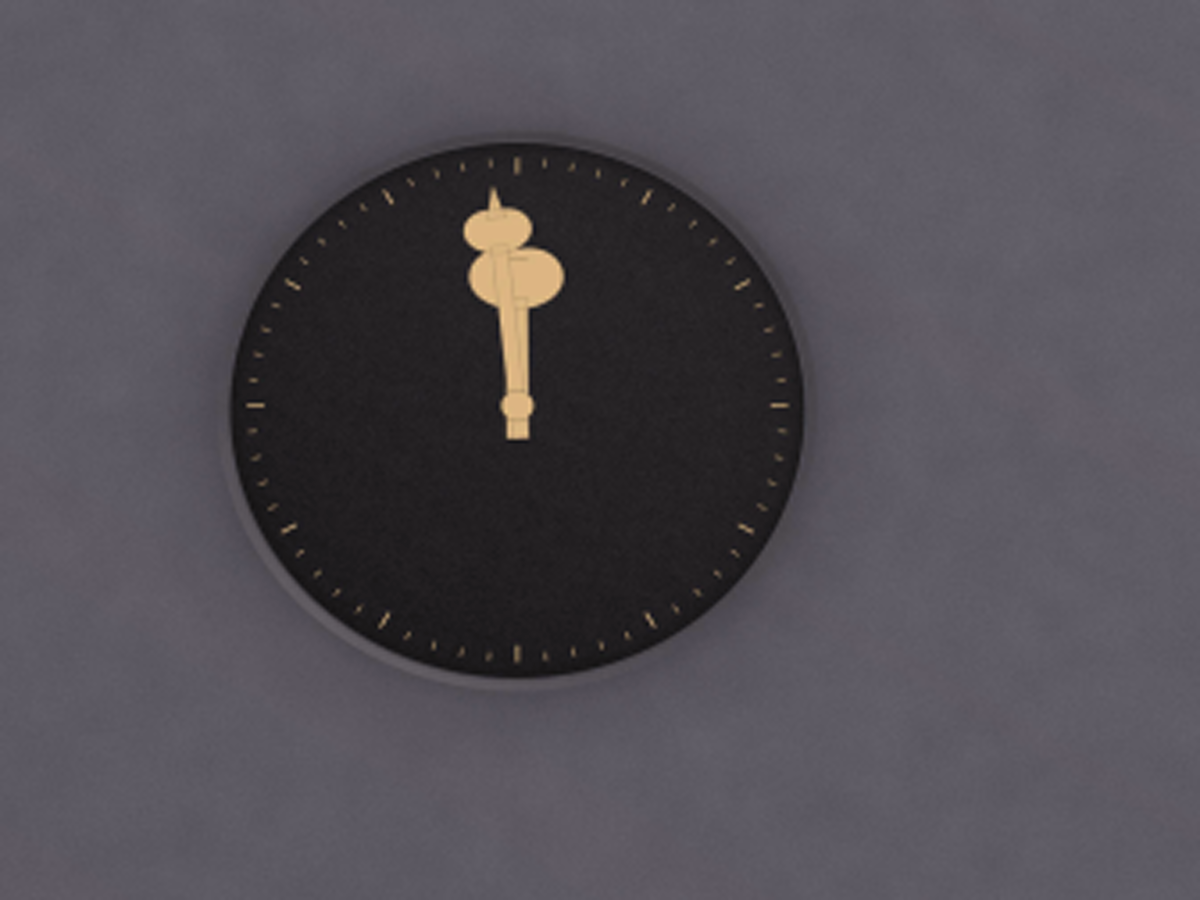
11:59
